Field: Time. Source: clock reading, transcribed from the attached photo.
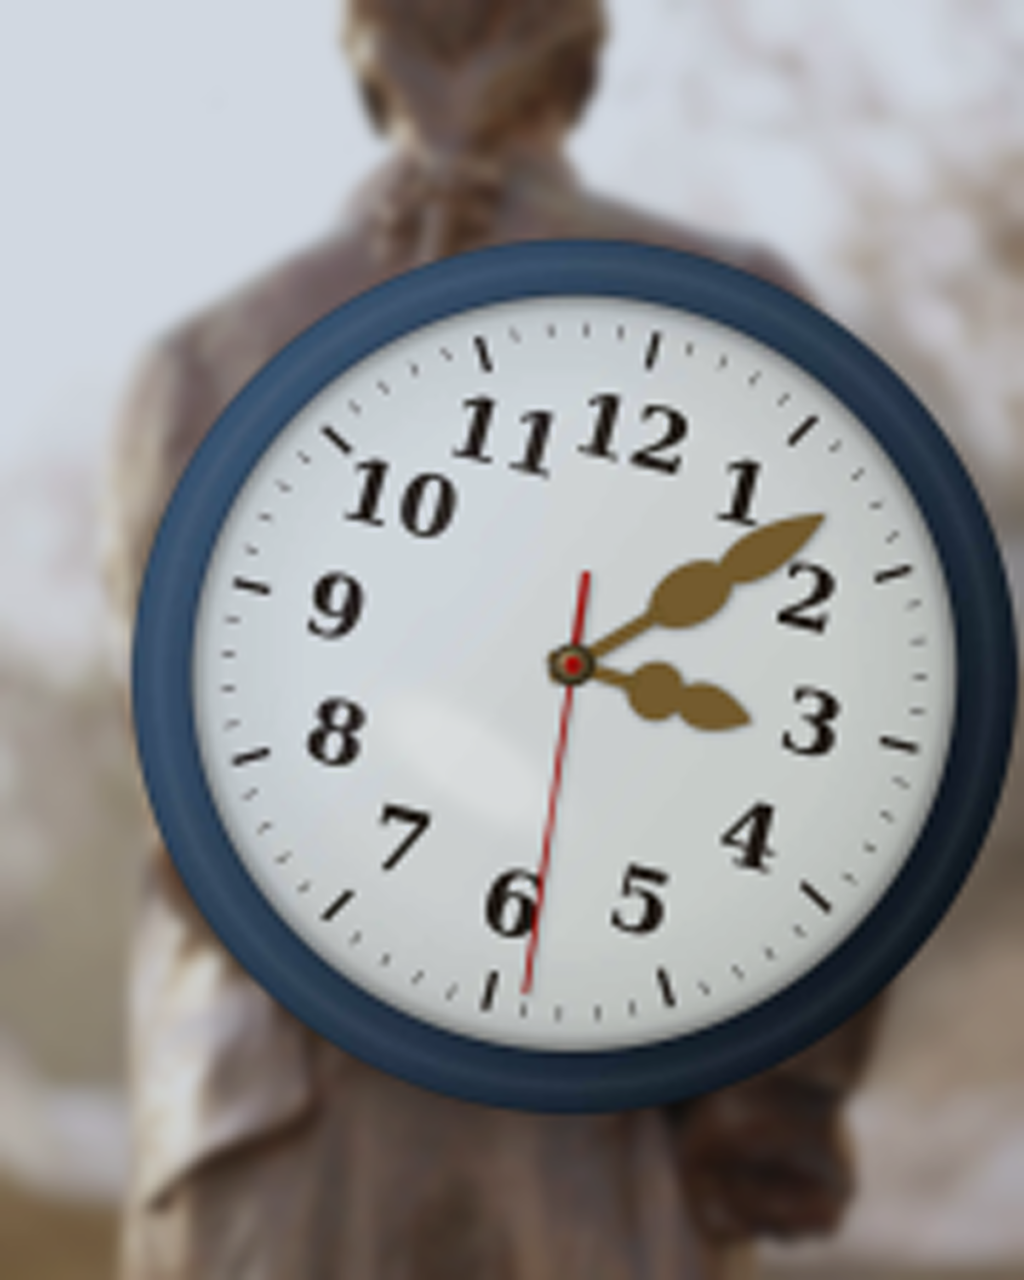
3:07:29
